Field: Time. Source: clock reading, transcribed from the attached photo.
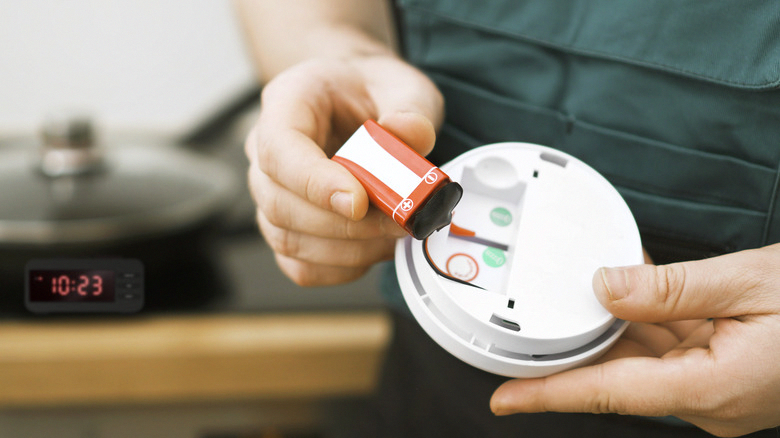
10:23
